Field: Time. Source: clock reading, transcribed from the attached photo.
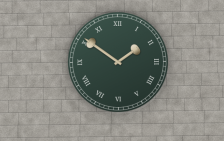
1:51
